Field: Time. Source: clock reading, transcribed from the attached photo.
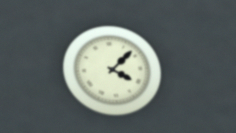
4:08
